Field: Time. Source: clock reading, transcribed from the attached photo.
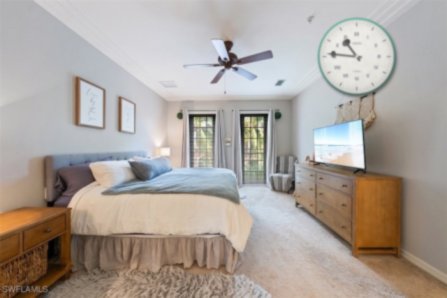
10:46
